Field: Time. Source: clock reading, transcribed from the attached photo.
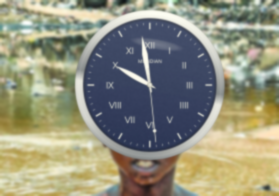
9:58:29
